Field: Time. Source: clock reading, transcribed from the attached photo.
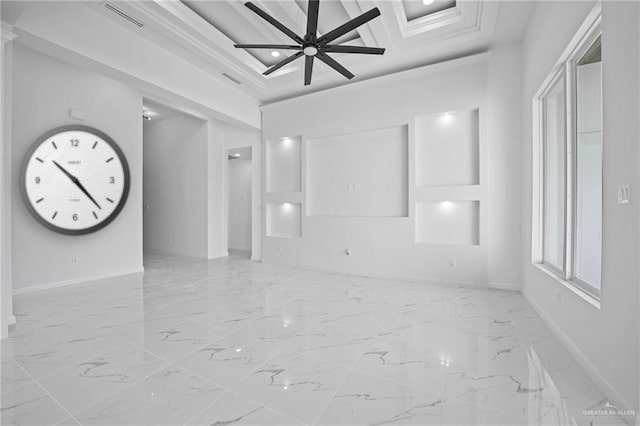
10:23
